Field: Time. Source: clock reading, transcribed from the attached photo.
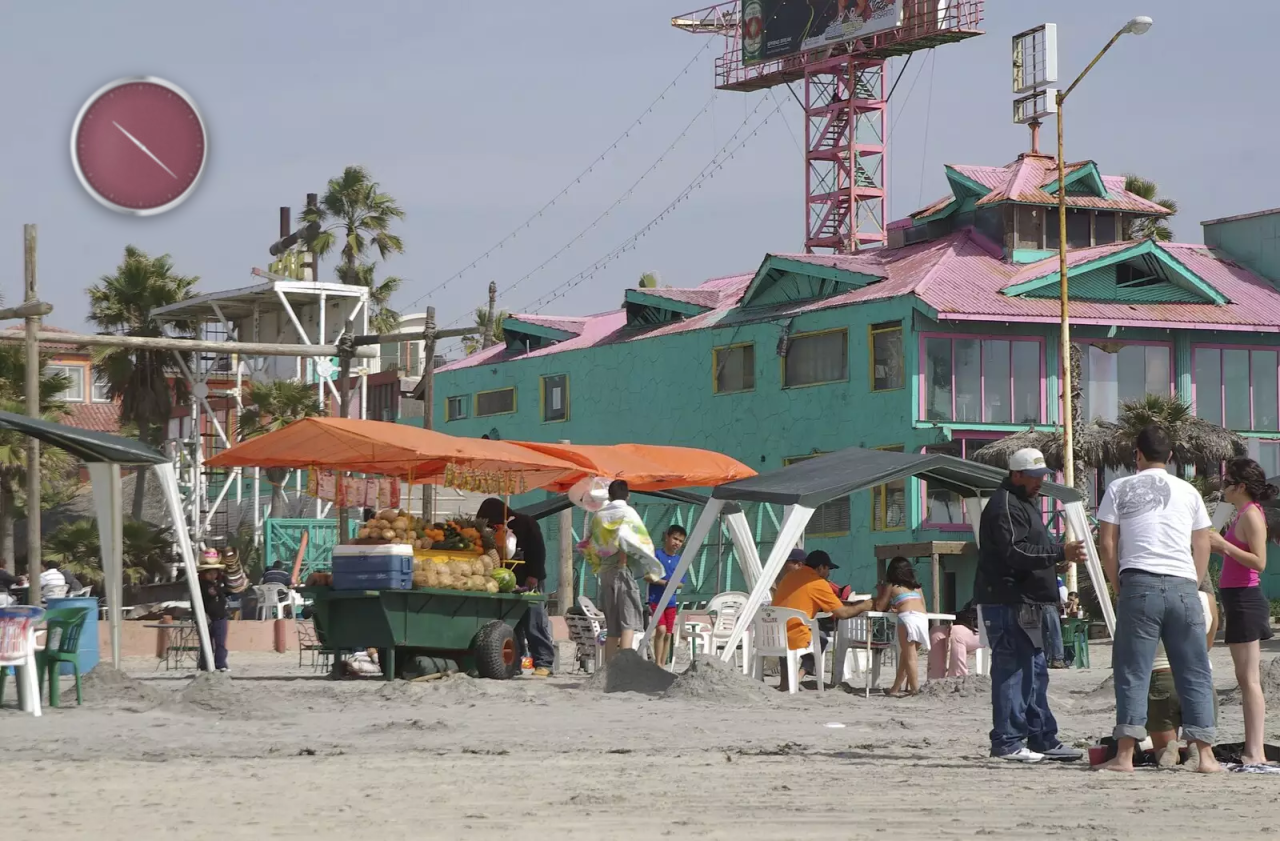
10:22
